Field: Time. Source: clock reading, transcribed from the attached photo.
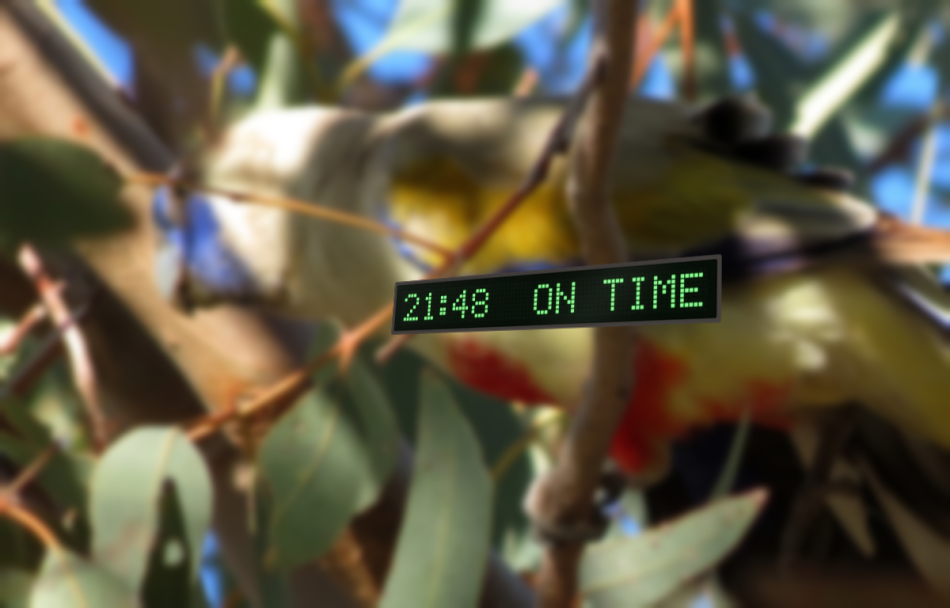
21:48
